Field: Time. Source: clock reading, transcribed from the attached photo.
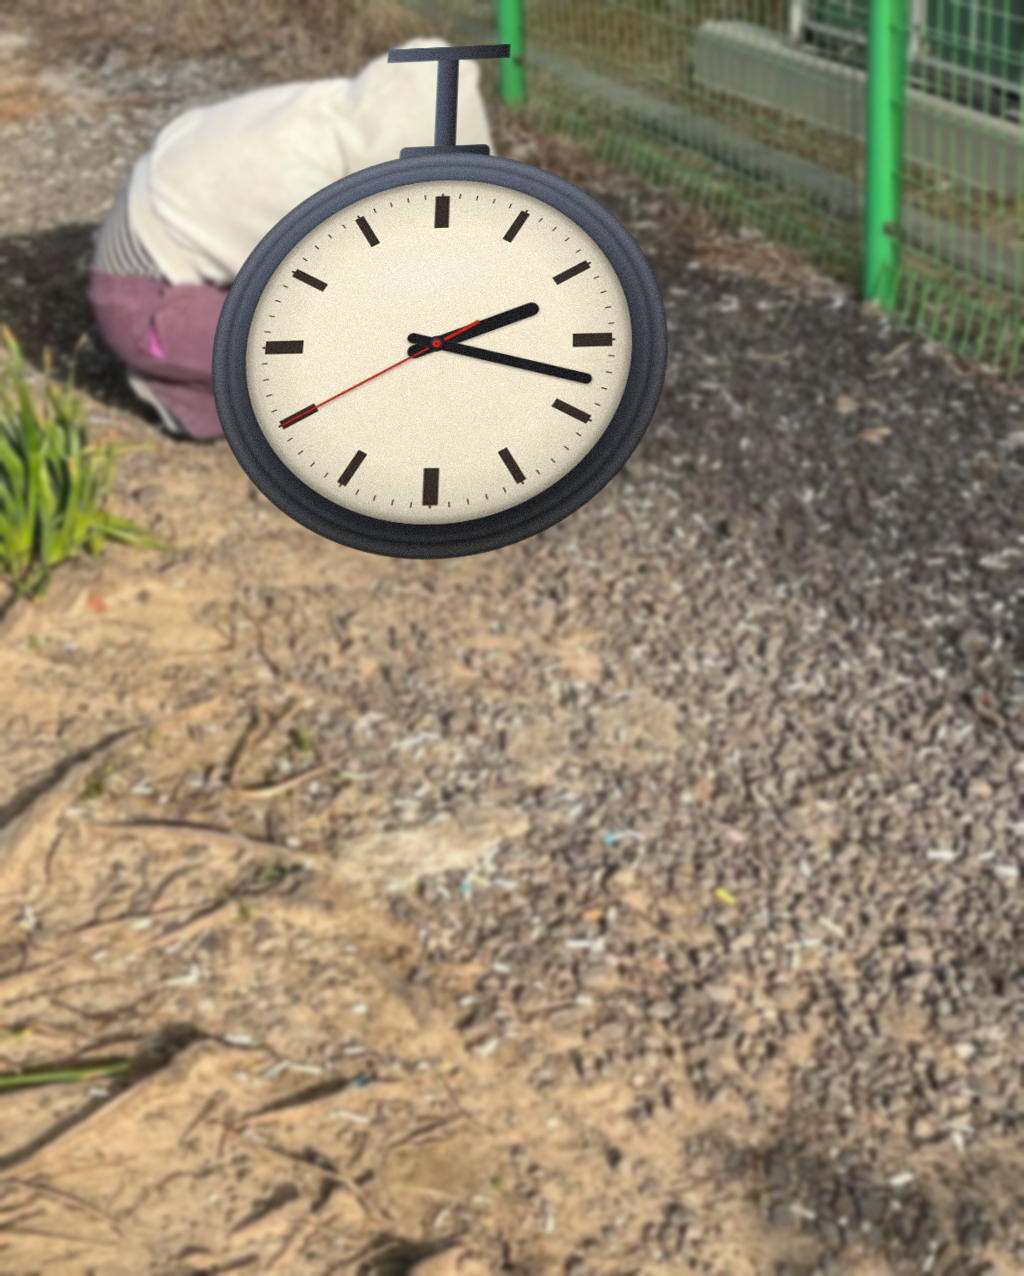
2:17:40
